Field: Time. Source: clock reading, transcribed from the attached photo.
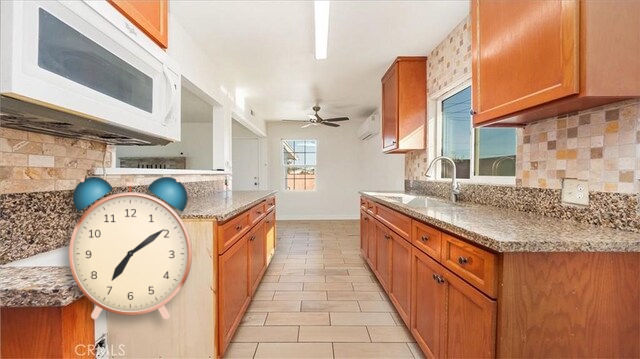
7:09
